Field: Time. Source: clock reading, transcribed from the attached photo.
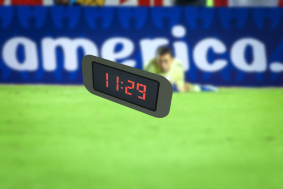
11:29
